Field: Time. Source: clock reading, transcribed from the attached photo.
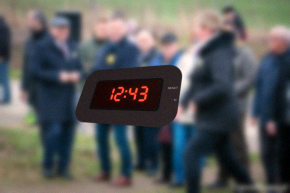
12:43
